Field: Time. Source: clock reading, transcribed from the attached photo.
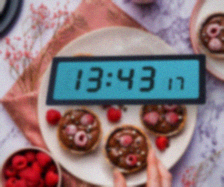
13:43:17
